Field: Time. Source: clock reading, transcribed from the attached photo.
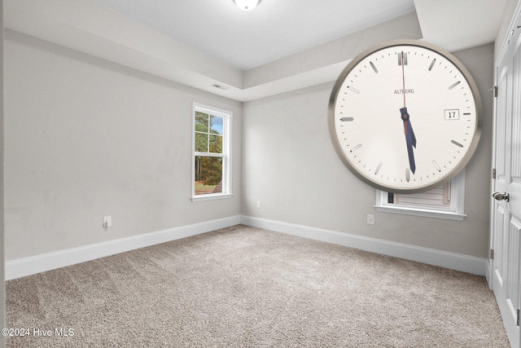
5:29:00
